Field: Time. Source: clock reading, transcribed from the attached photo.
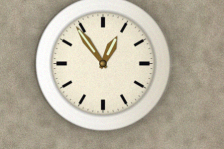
12:54
